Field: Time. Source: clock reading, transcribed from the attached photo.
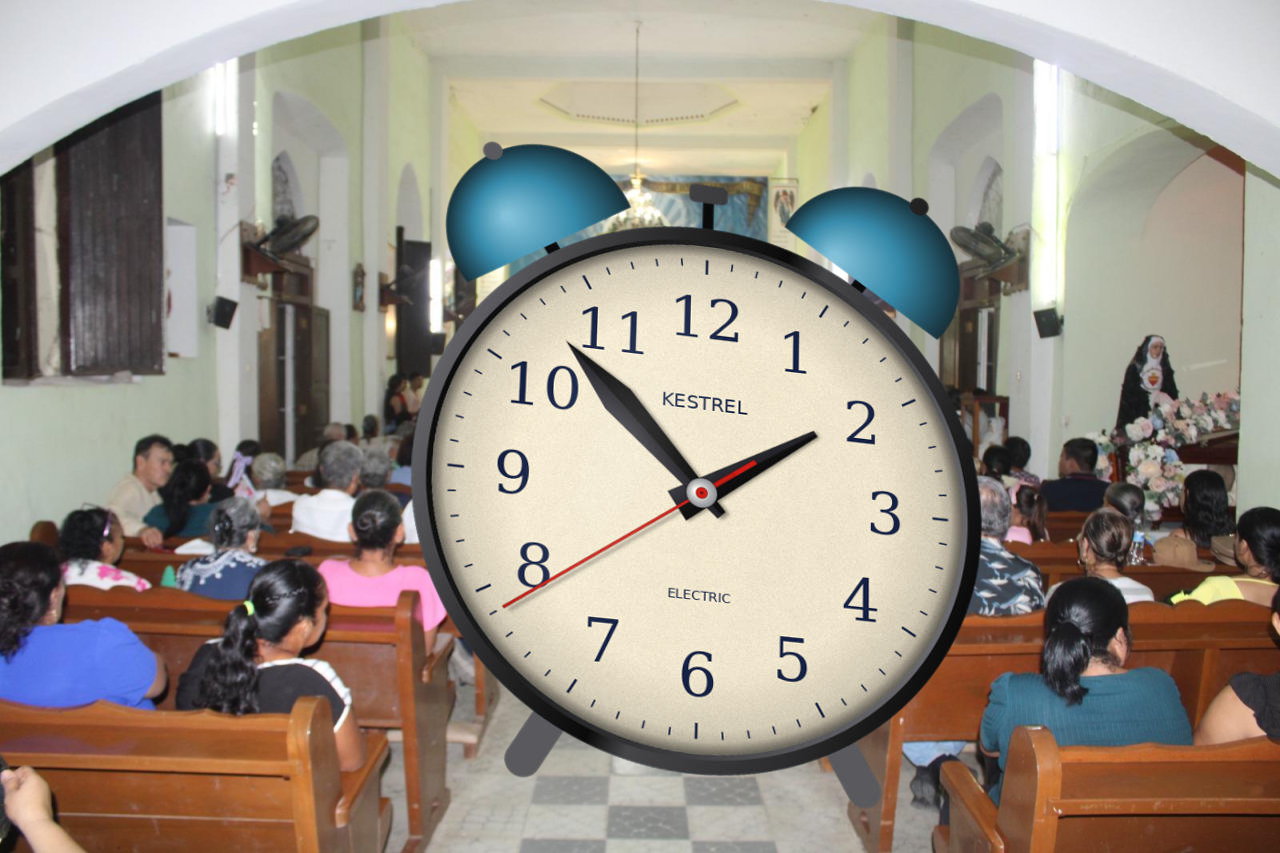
1:52:39
